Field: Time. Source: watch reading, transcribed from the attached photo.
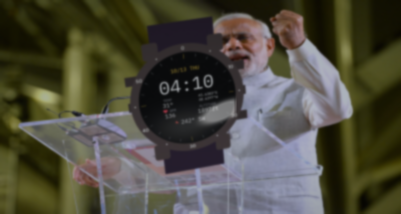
4:10
